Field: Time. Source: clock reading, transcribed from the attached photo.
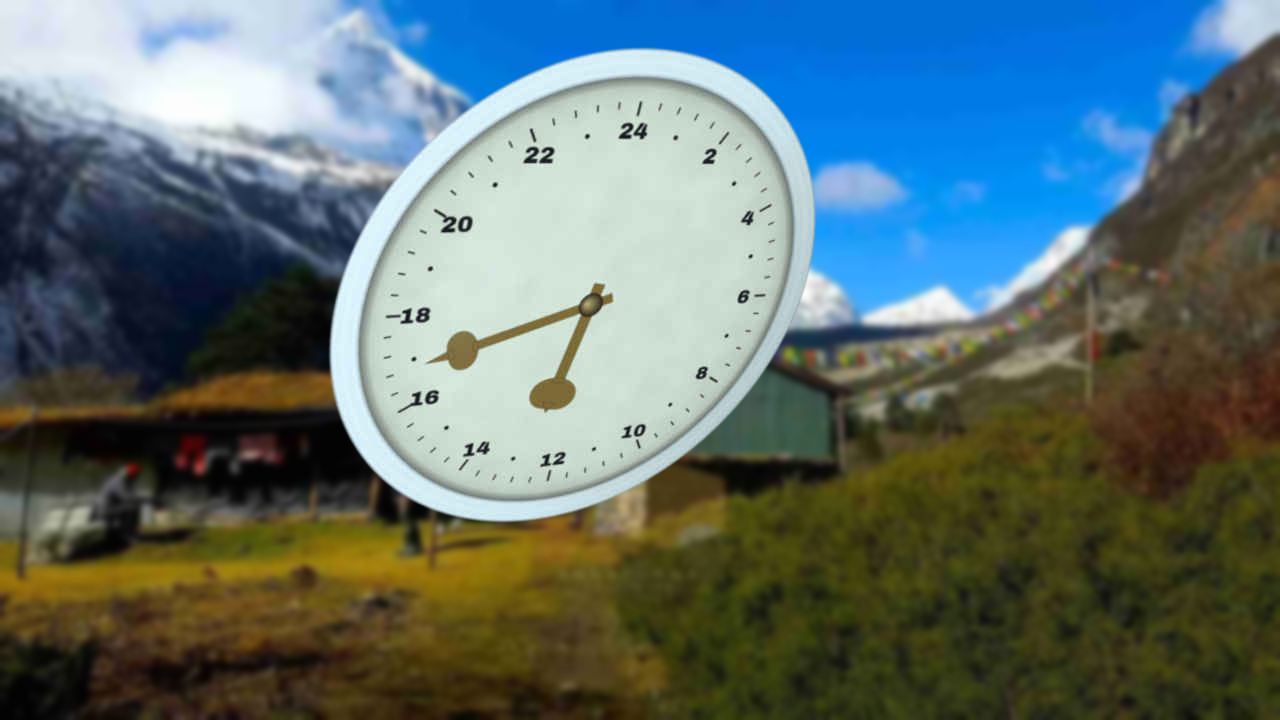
12:42
